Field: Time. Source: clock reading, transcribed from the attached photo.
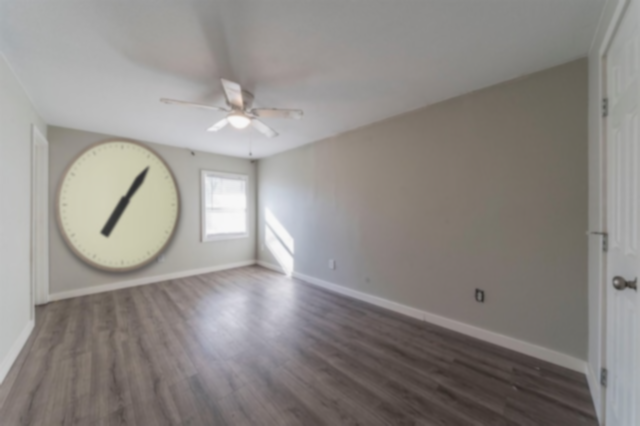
7:06
